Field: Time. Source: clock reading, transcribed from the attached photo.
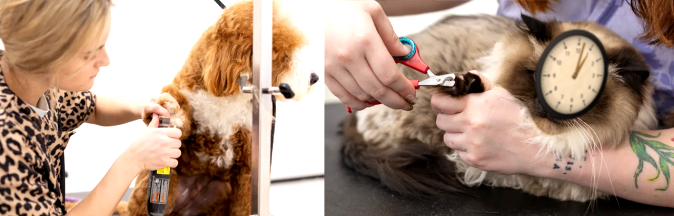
1:02
